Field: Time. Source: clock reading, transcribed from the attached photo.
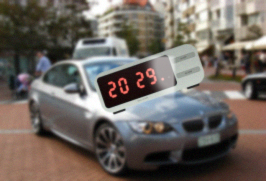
20:29
